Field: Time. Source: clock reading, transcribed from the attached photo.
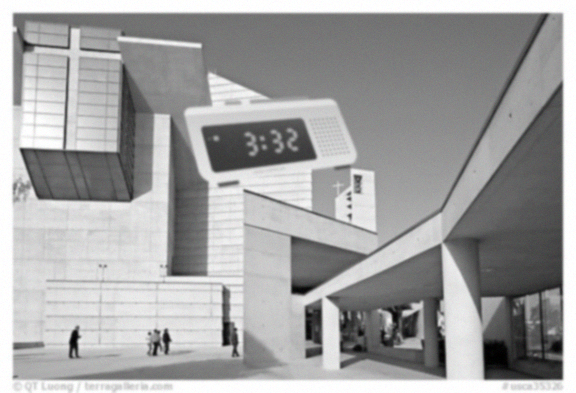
3:32
